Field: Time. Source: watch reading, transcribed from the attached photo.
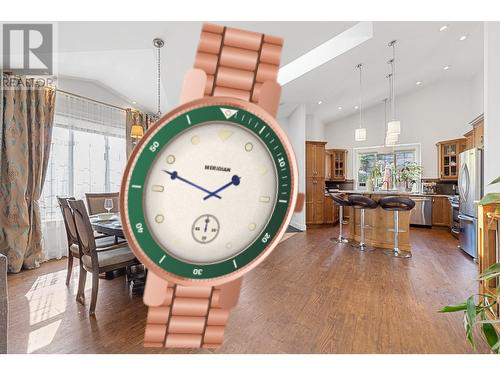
1:48
